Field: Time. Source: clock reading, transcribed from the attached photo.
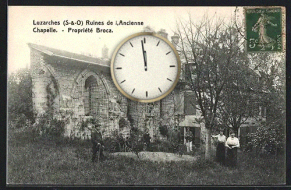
11:59
